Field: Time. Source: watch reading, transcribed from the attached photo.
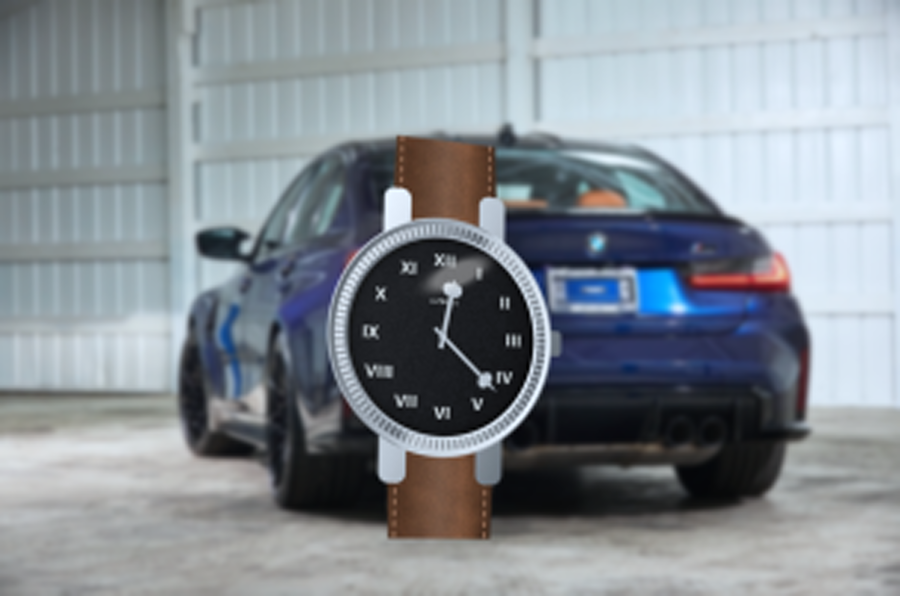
12:22
